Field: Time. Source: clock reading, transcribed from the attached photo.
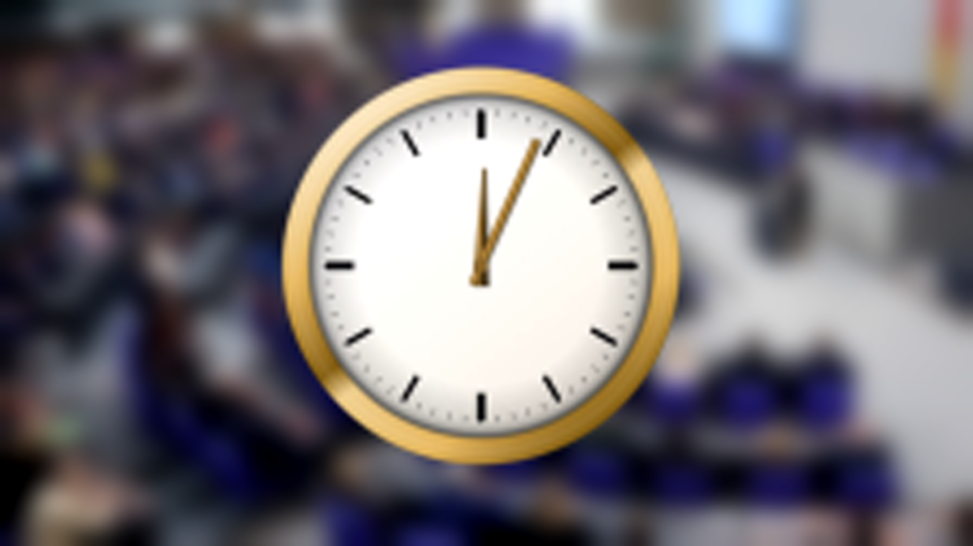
12:04
